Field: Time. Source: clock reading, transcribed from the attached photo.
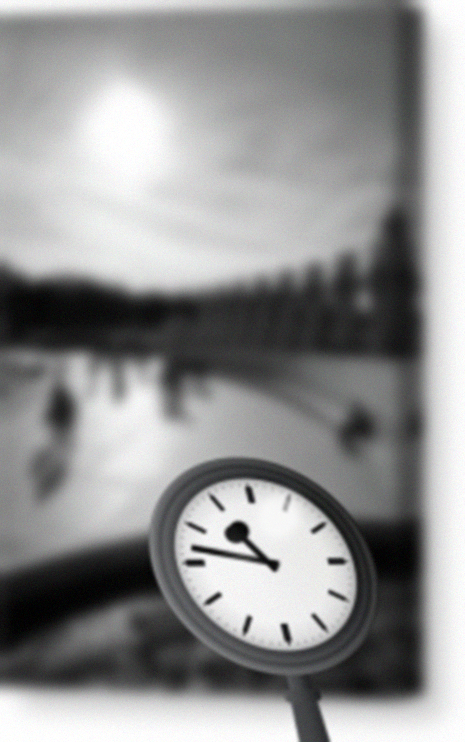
10:47
